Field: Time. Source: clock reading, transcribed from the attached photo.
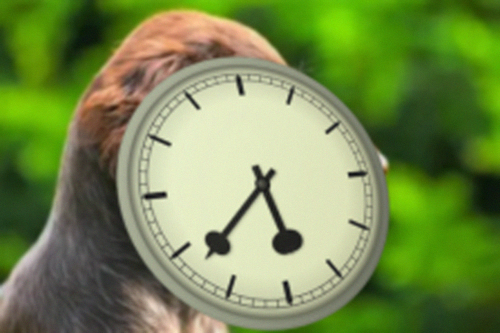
5:38
